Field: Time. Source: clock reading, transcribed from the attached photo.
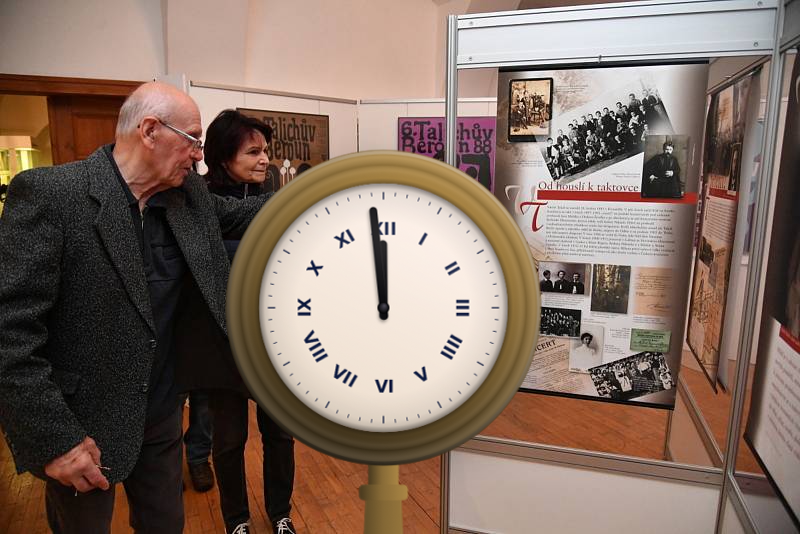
11:59
